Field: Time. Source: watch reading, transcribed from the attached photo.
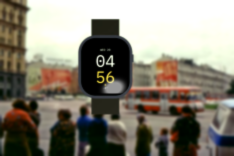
4:56
